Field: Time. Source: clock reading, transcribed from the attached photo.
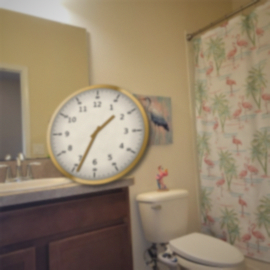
1:34
